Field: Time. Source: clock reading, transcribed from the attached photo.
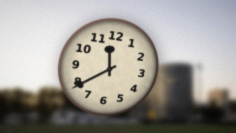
11:39
